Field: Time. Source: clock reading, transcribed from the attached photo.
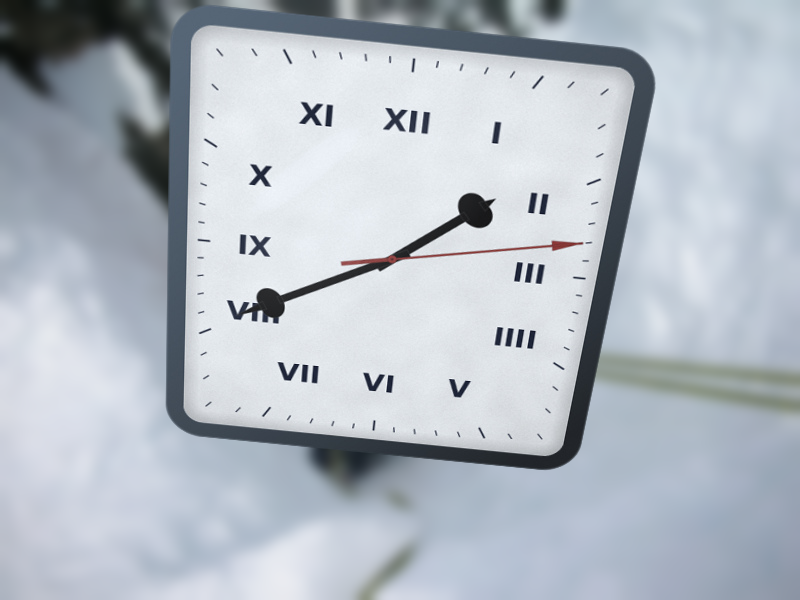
1:40:13
